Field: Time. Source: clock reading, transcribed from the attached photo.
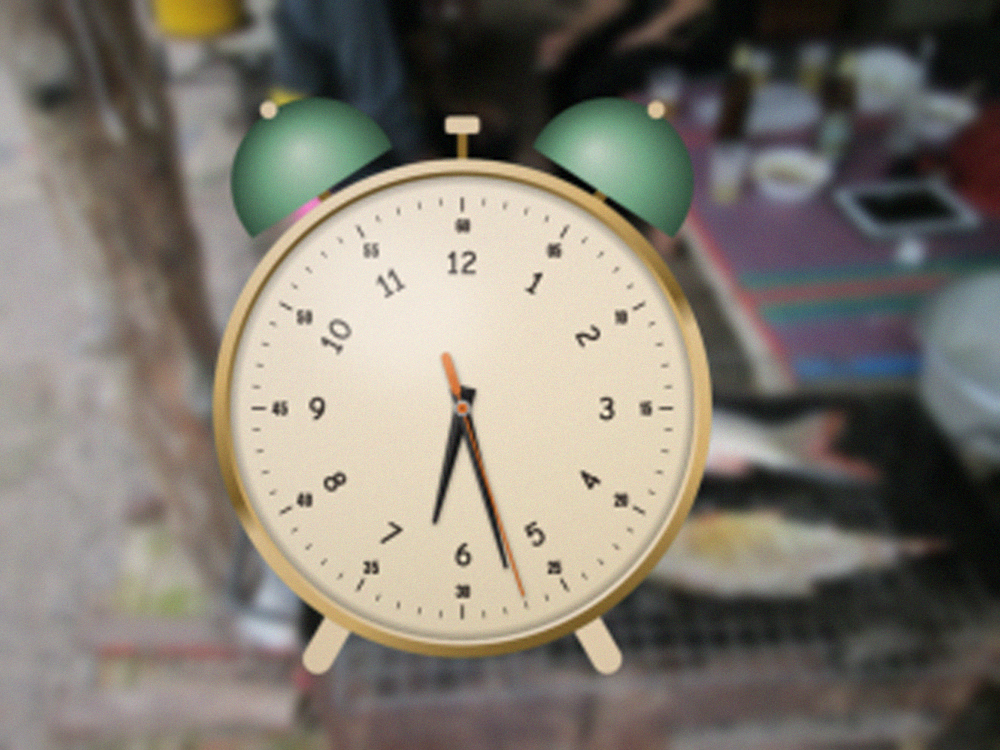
6:27:27
